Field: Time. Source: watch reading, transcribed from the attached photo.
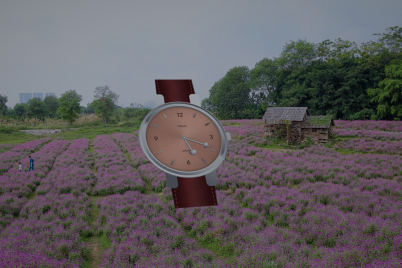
5:19
